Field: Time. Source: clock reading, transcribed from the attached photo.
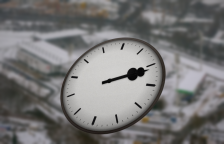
2:11
